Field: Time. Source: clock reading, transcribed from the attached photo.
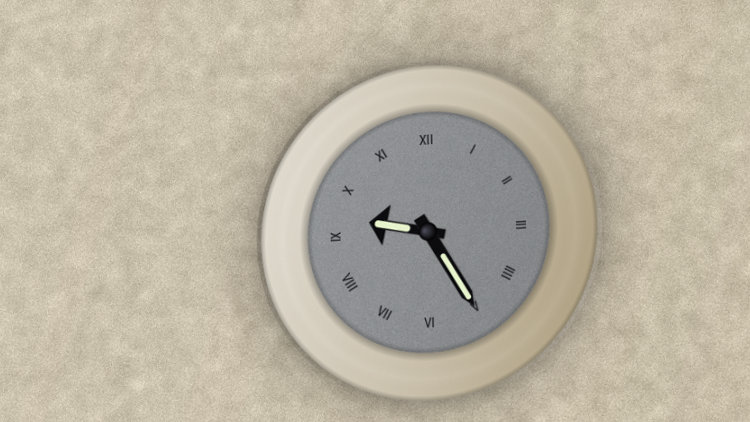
9:25
